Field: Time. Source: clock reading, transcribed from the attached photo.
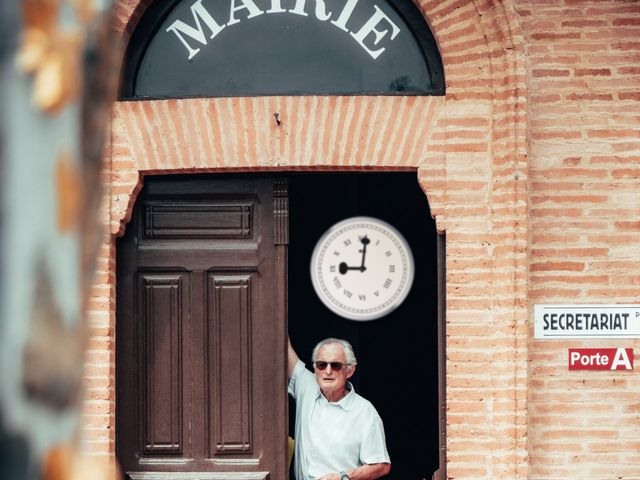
9:01
